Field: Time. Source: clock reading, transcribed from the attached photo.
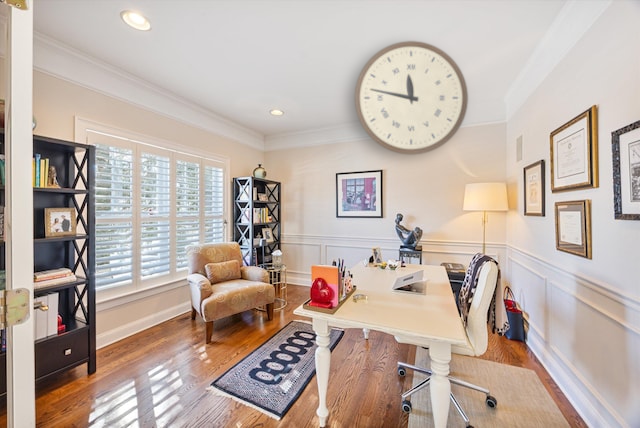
11:47
